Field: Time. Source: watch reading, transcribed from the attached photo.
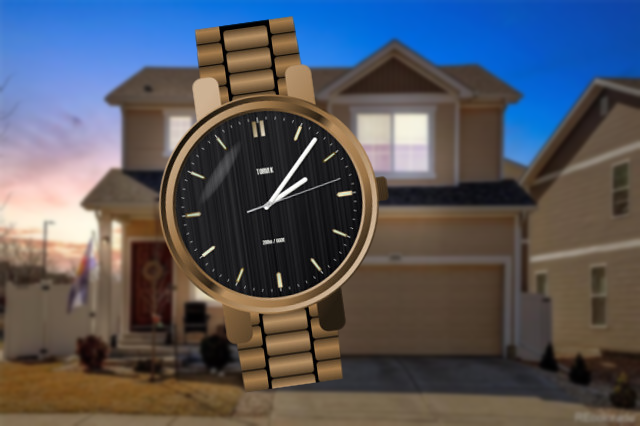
2:07:13
